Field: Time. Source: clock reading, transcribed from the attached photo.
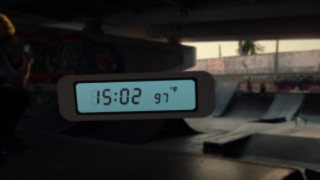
15:02
